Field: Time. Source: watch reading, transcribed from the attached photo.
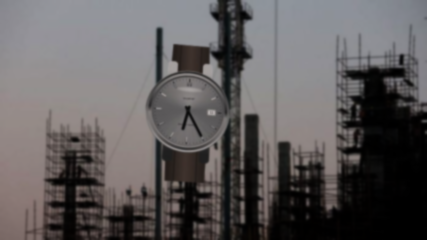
6:25
